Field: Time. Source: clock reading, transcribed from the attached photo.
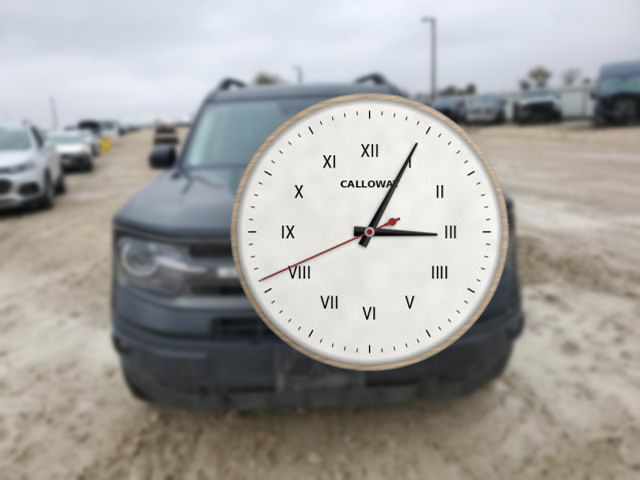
3:04:41
